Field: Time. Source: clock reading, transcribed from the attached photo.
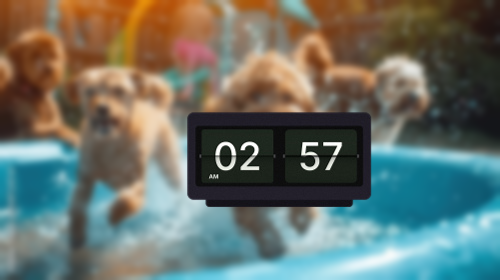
2:57
